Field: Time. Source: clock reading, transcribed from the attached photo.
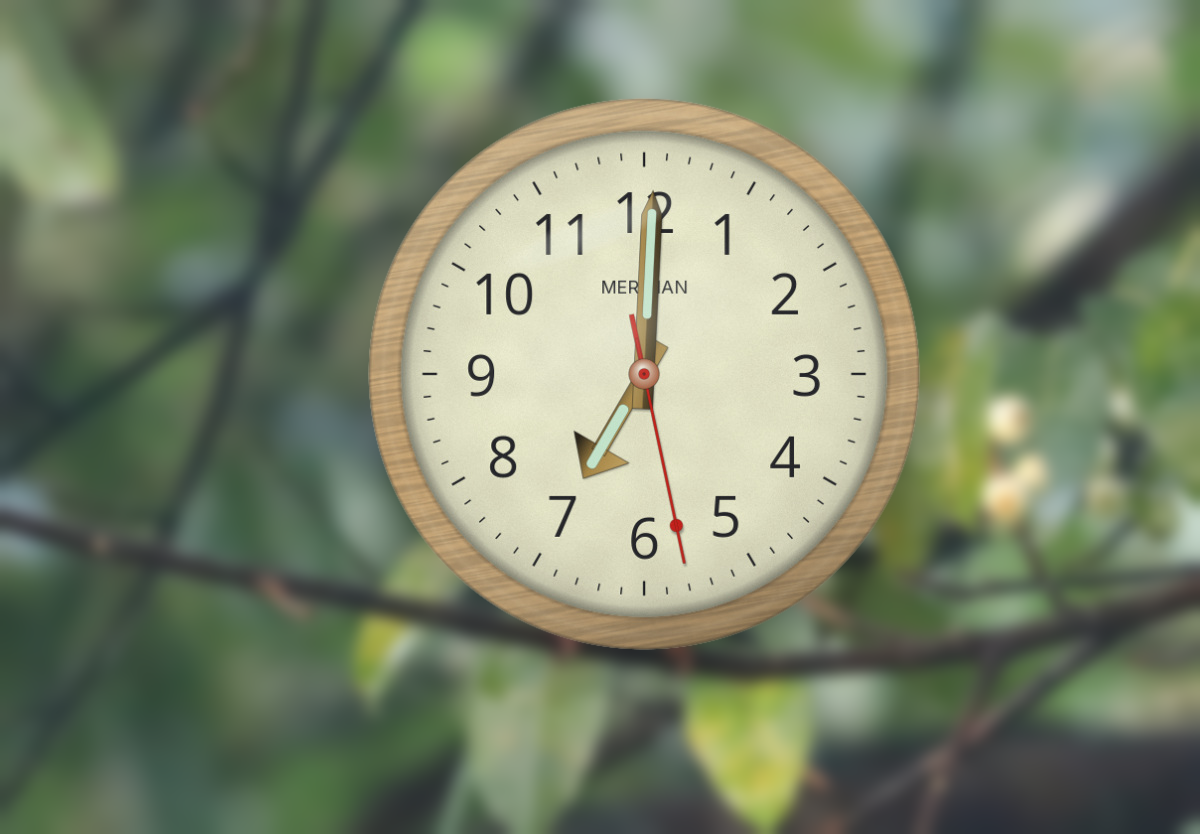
7:00:28
